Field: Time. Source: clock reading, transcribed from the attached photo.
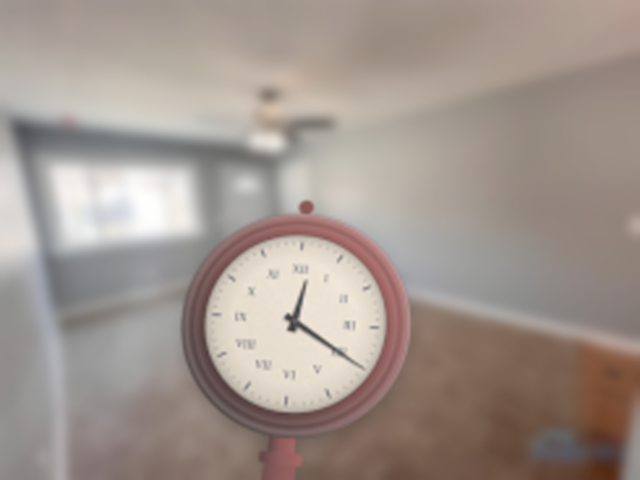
12:20
